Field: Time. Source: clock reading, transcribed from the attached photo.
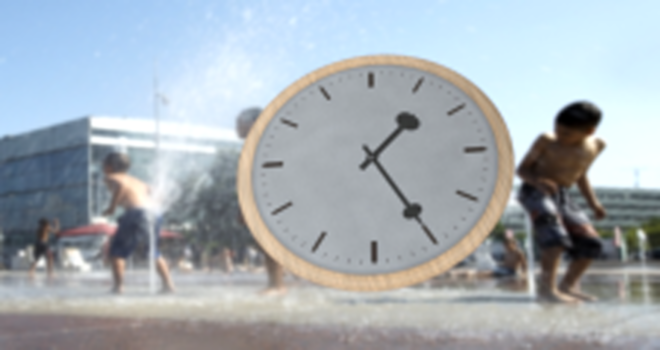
1:25
